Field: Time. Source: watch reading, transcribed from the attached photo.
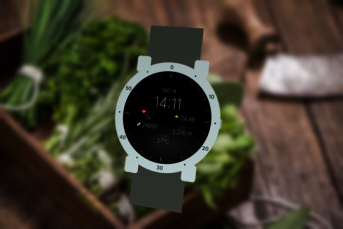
14:11
